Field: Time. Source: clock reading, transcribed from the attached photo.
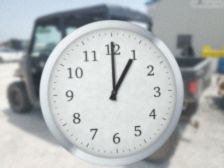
1:00
